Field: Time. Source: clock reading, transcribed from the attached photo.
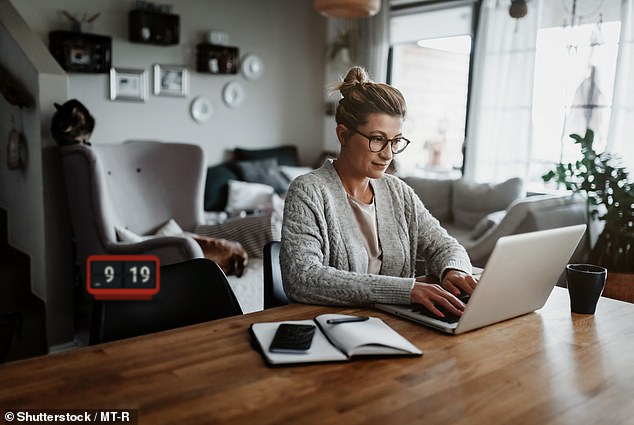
9:19
